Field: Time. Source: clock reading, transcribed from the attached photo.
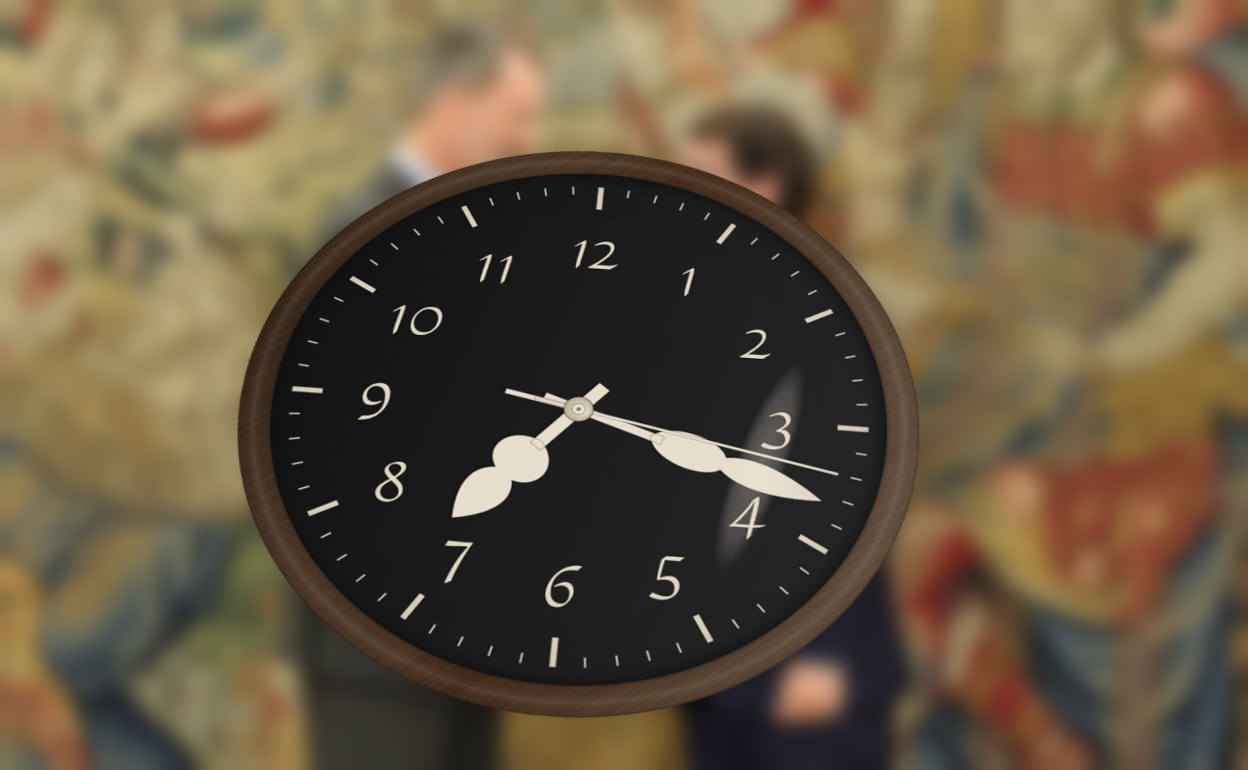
7:18:17
